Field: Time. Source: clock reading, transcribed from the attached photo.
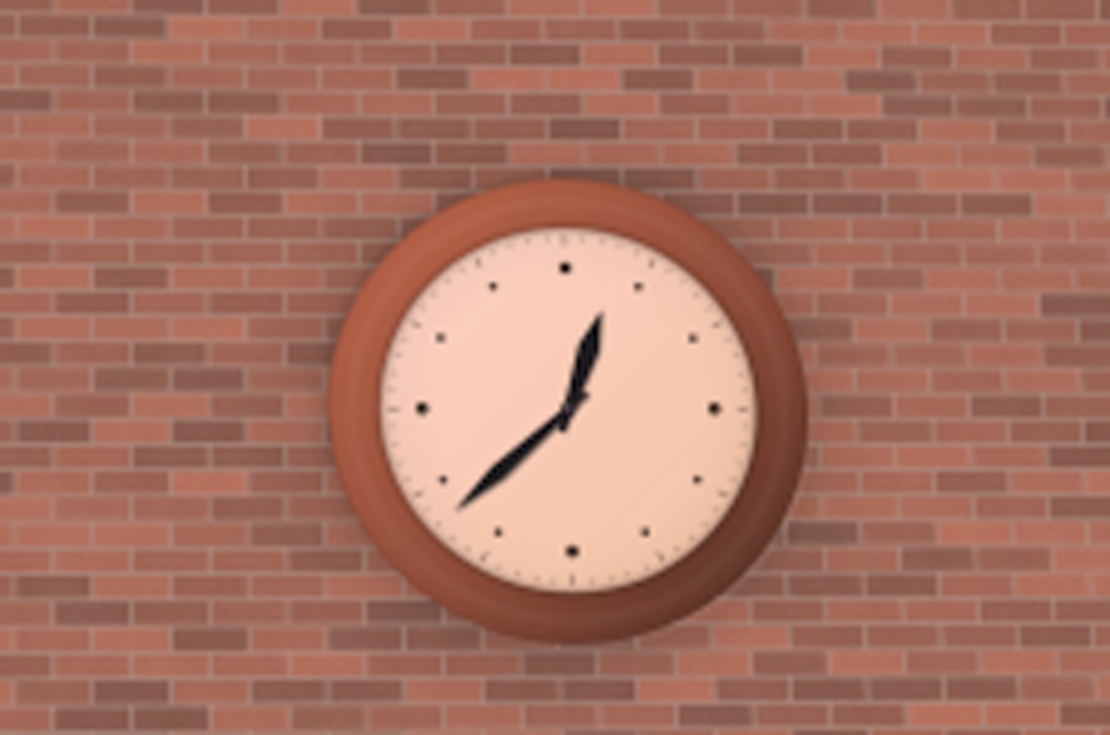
12:38
